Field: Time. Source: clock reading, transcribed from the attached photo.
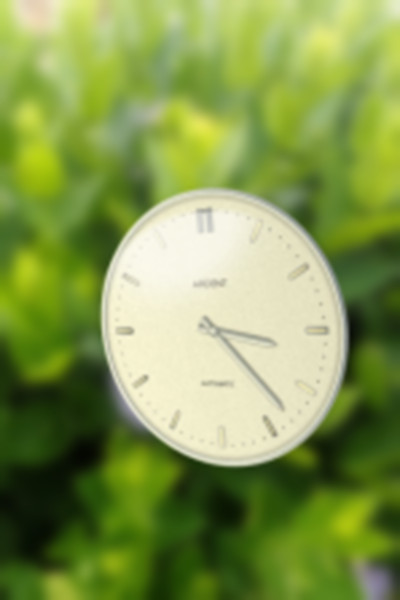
3:23
